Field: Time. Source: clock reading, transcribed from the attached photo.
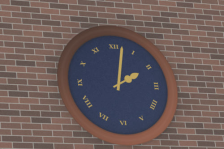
2:02
